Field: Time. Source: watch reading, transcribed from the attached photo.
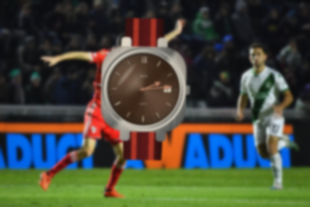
2:14
